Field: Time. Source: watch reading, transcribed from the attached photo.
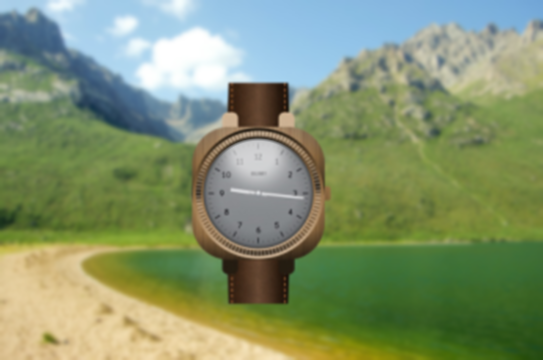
9:16
